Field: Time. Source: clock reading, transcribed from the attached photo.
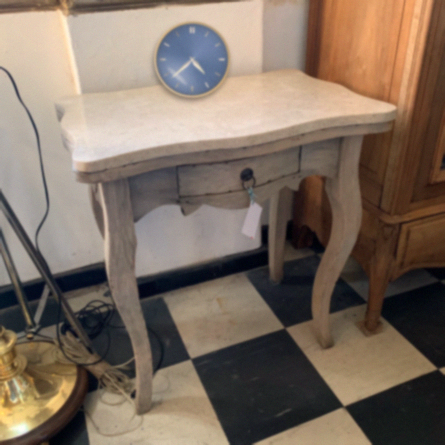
4:38
